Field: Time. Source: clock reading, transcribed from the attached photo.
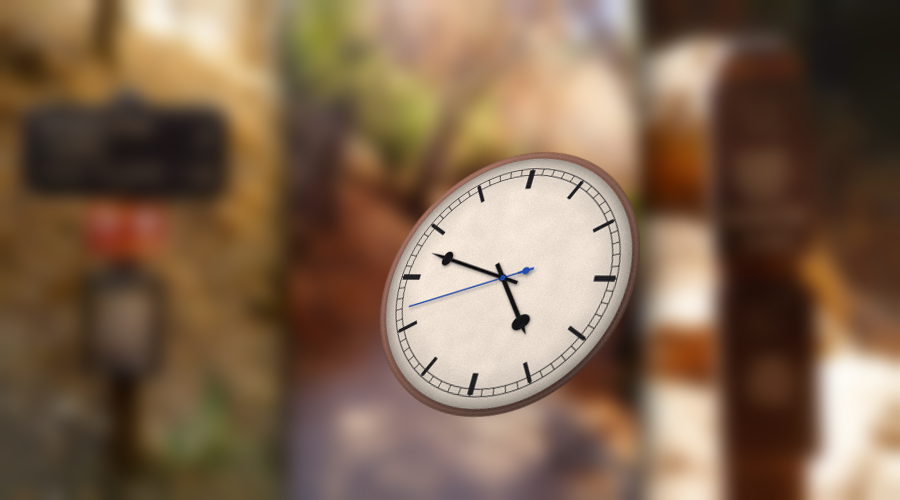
4:47:42
